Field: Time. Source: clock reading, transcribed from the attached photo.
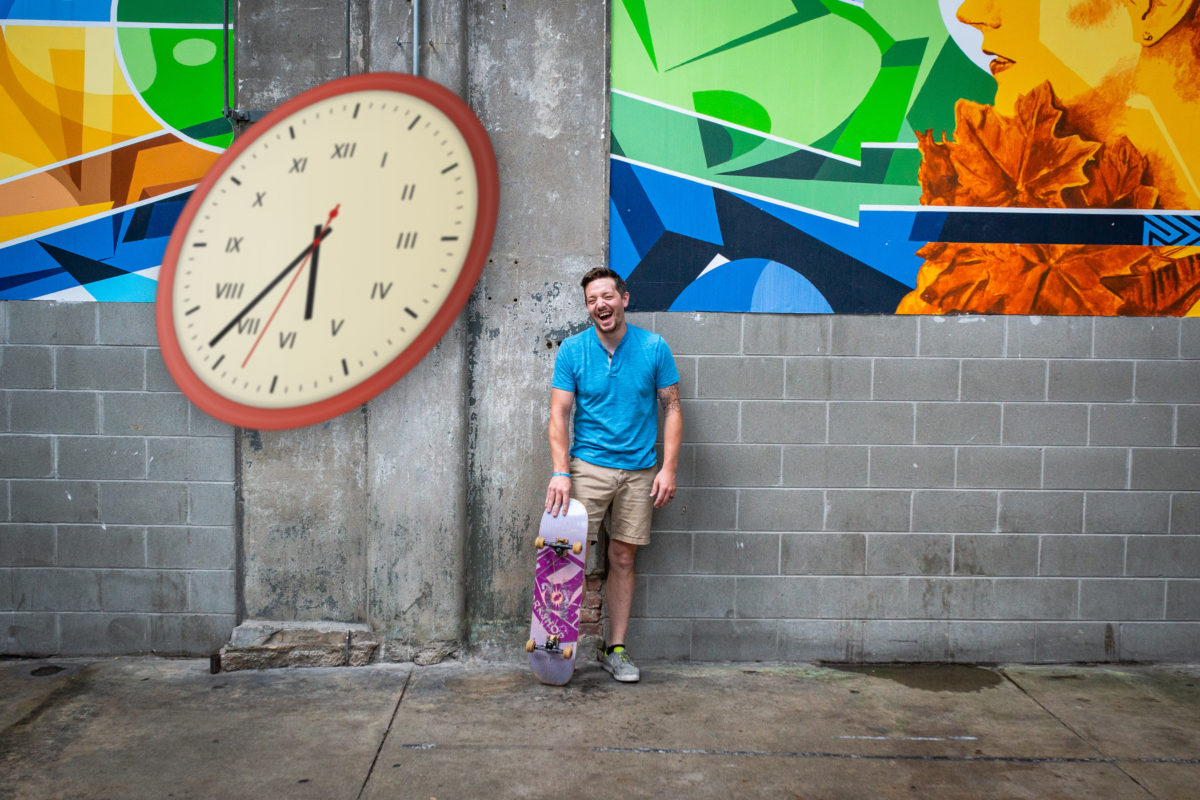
5:36:33
